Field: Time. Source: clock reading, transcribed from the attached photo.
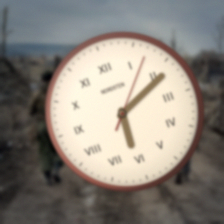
6:11:07
